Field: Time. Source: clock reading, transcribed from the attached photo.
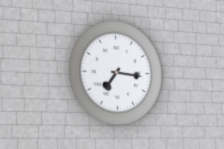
7:16
